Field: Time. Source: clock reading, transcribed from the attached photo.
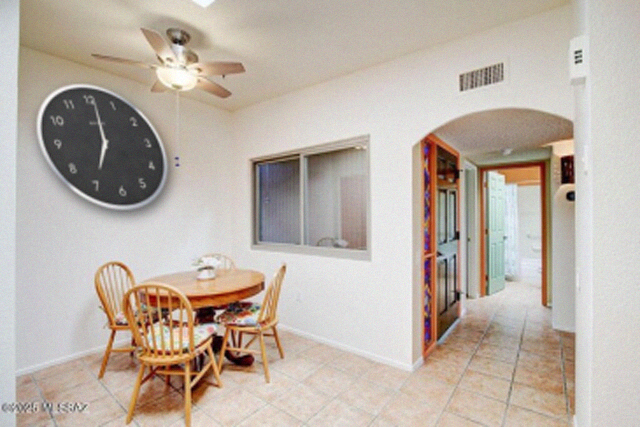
7:01
